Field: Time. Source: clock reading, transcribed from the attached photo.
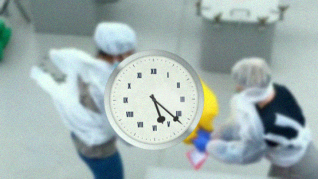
5:22
